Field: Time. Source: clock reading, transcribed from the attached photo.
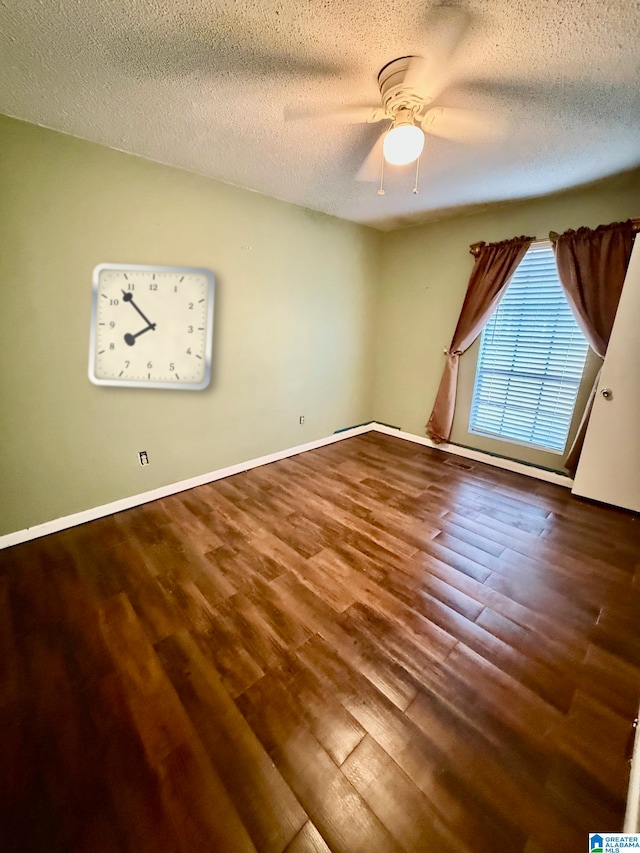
7:53
